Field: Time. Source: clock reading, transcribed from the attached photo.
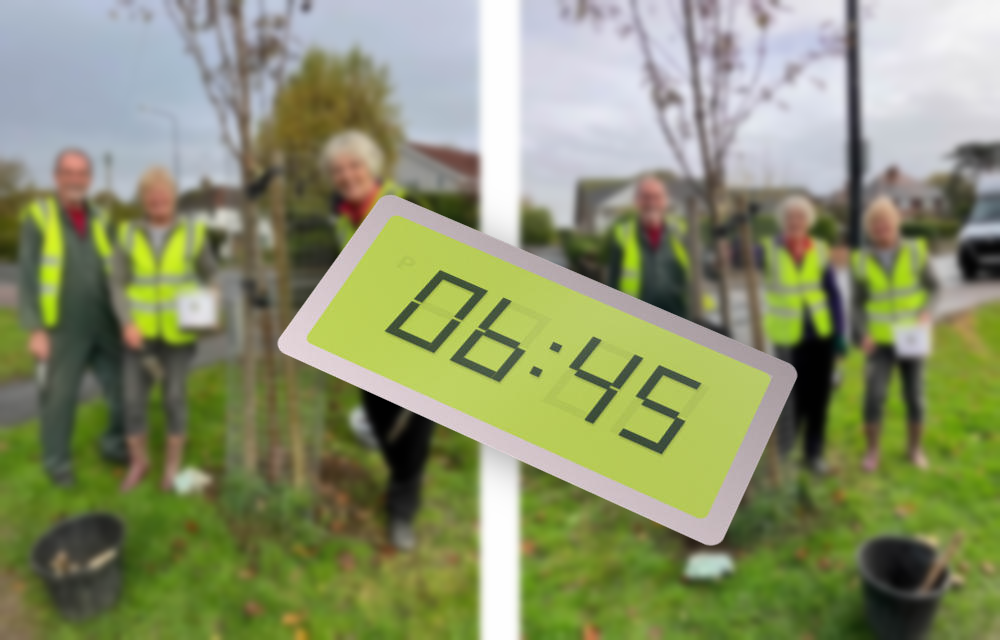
6:45
